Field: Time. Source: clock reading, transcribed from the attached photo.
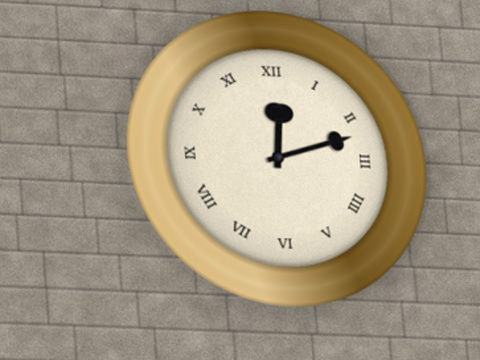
12:12
